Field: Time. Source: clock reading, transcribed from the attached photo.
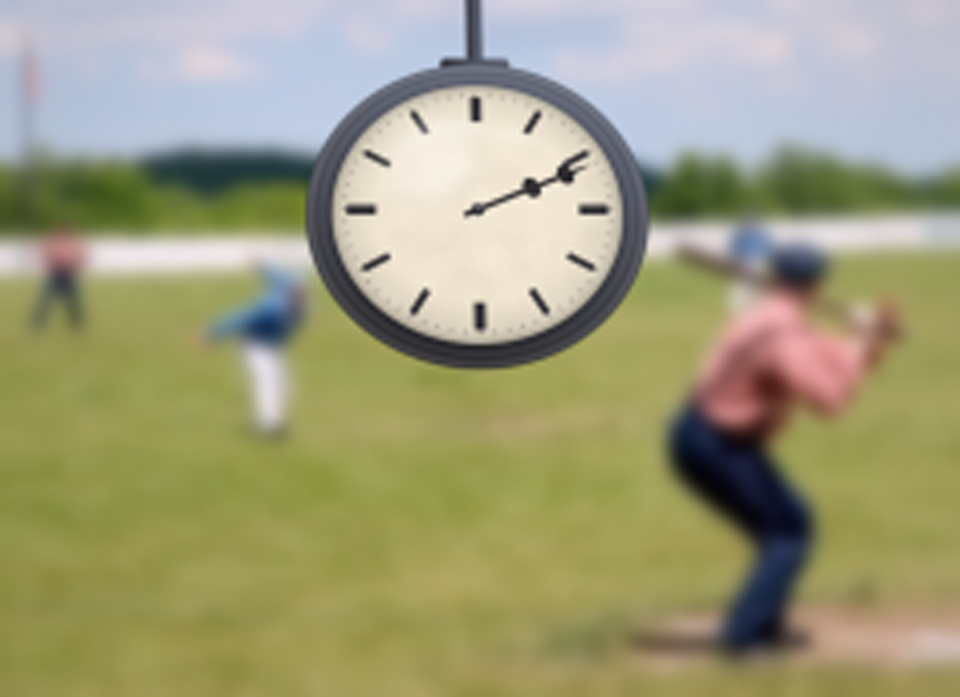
2:11
